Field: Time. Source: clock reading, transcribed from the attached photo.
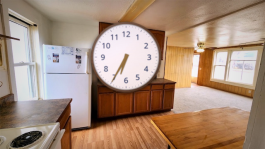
6:35
